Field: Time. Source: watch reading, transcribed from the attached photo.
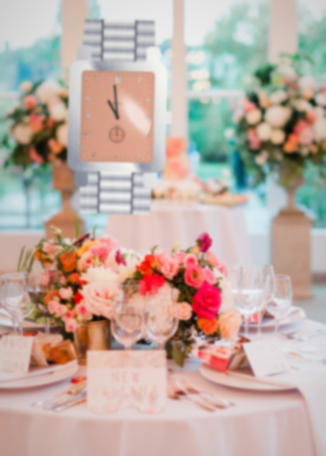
10:59
